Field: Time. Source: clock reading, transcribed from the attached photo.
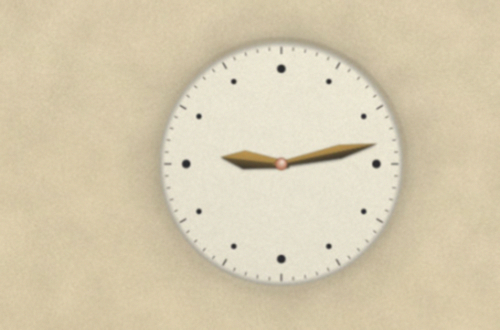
9:13
